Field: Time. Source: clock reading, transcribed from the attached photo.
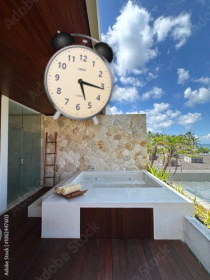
5:16
